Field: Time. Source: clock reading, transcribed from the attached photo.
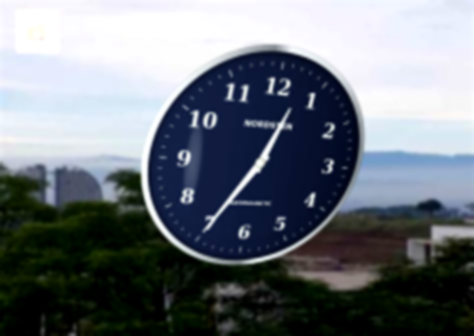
12:35
